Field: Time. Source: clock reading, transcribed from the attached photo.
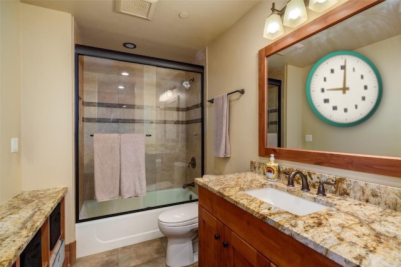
9:01
